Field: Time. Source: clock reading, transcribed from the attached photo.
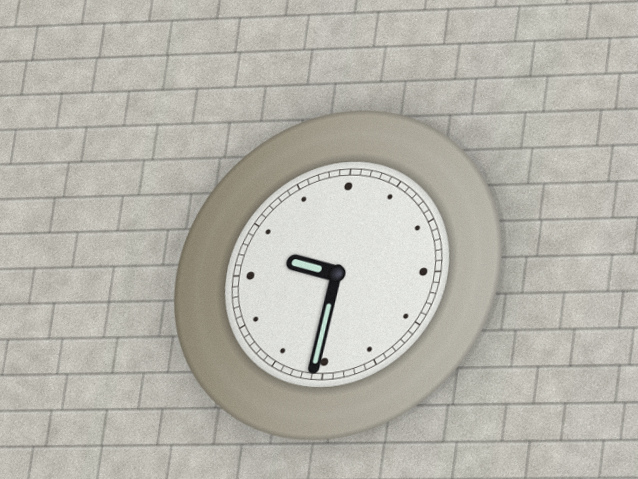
9:31
